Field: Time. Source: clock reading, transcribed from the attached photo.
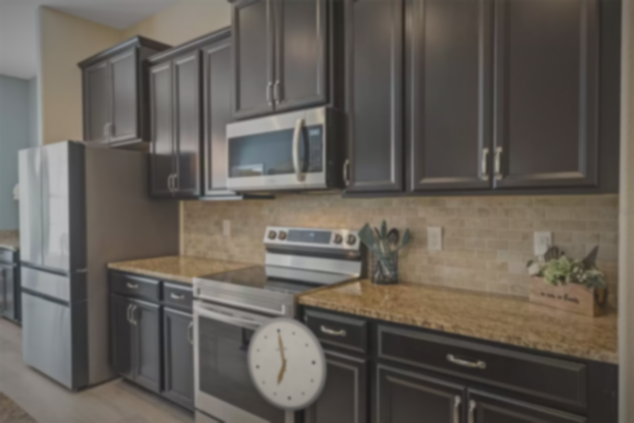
7:00
